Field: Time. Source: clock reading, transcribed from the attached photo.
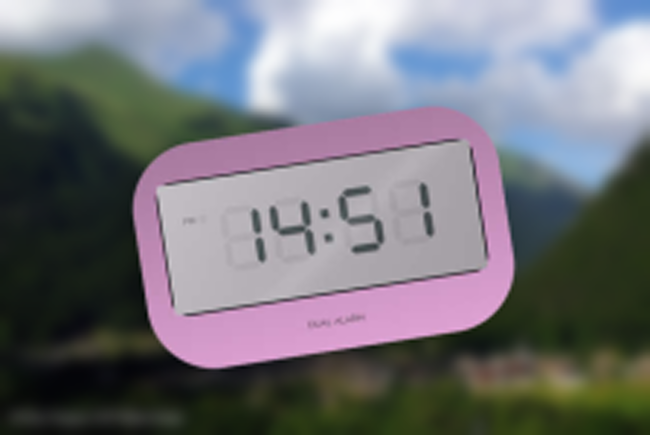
14:51
